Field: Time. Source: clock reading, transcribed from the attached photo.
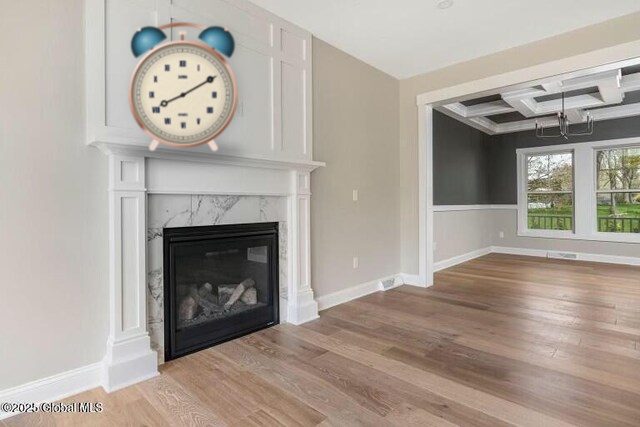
8:10
